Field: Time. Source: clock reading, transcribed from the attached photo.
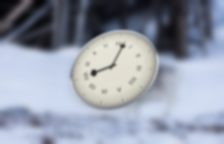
8:02
